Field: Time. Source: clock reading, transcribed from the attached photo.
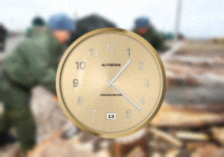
1:22
